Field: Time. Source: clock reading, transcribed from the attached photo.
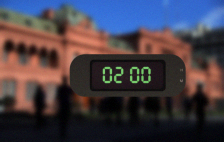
2:00
